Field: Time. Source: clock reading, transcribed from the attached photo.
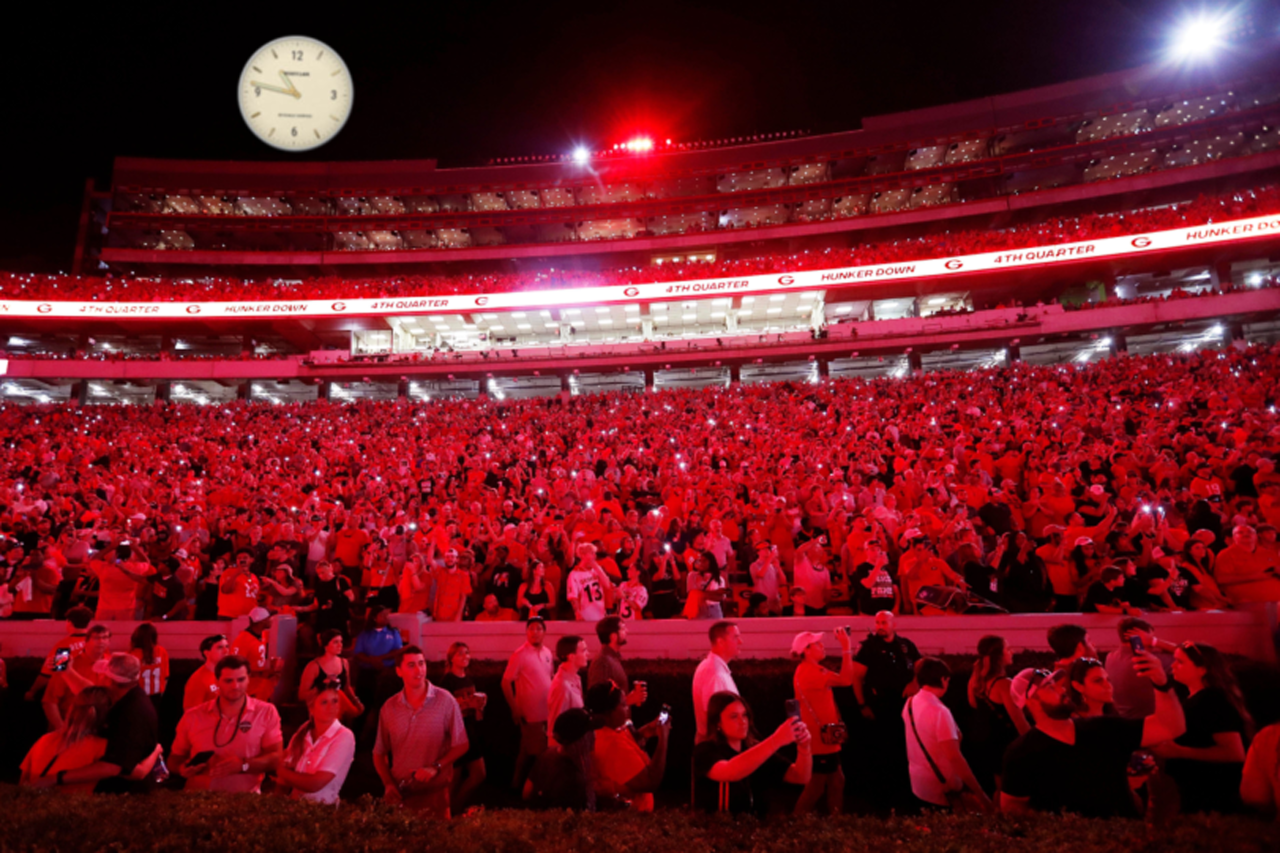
10:47
